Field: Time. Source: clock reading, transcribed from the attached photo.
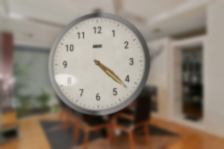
4:22
